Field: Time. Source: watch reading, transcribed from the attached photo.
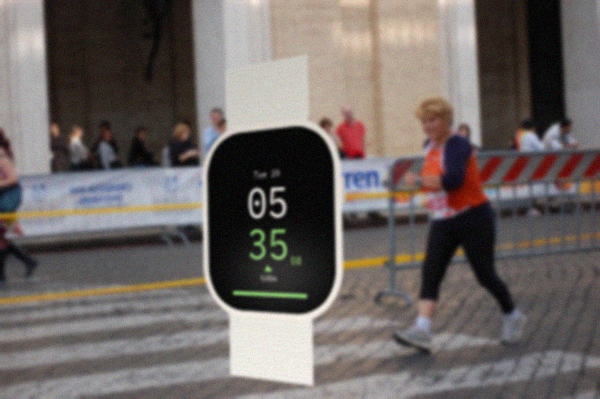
5:35
